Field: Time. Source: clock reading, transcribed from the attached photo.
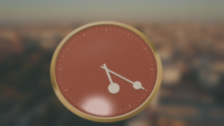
5:20
